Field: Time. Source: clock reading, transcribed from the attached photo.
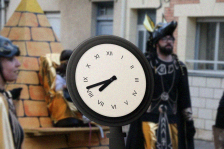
7:42
